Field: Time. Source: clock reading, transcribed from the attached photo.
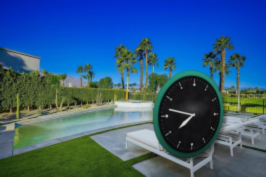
7:47
